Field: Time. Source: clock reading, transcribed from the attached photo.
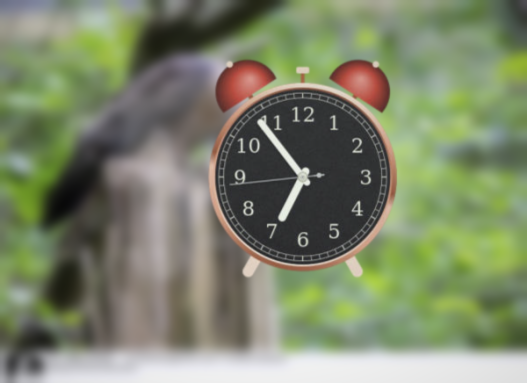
6:53:44
